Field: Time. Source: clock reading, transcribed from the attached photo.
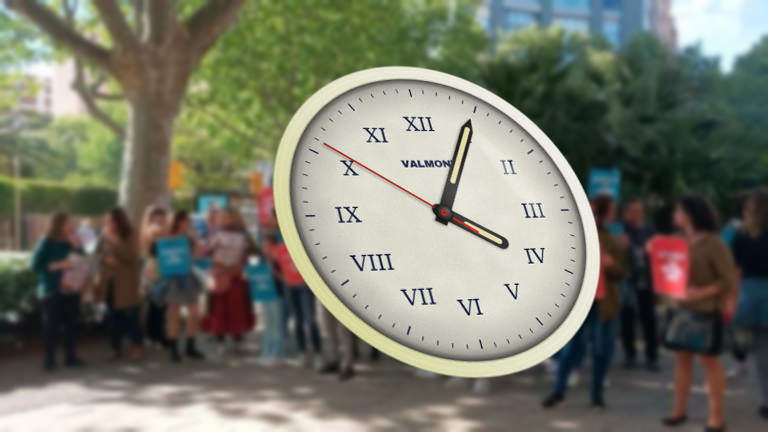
4:04:51
